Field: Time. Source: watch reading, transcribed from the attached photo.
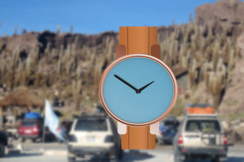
1:51
